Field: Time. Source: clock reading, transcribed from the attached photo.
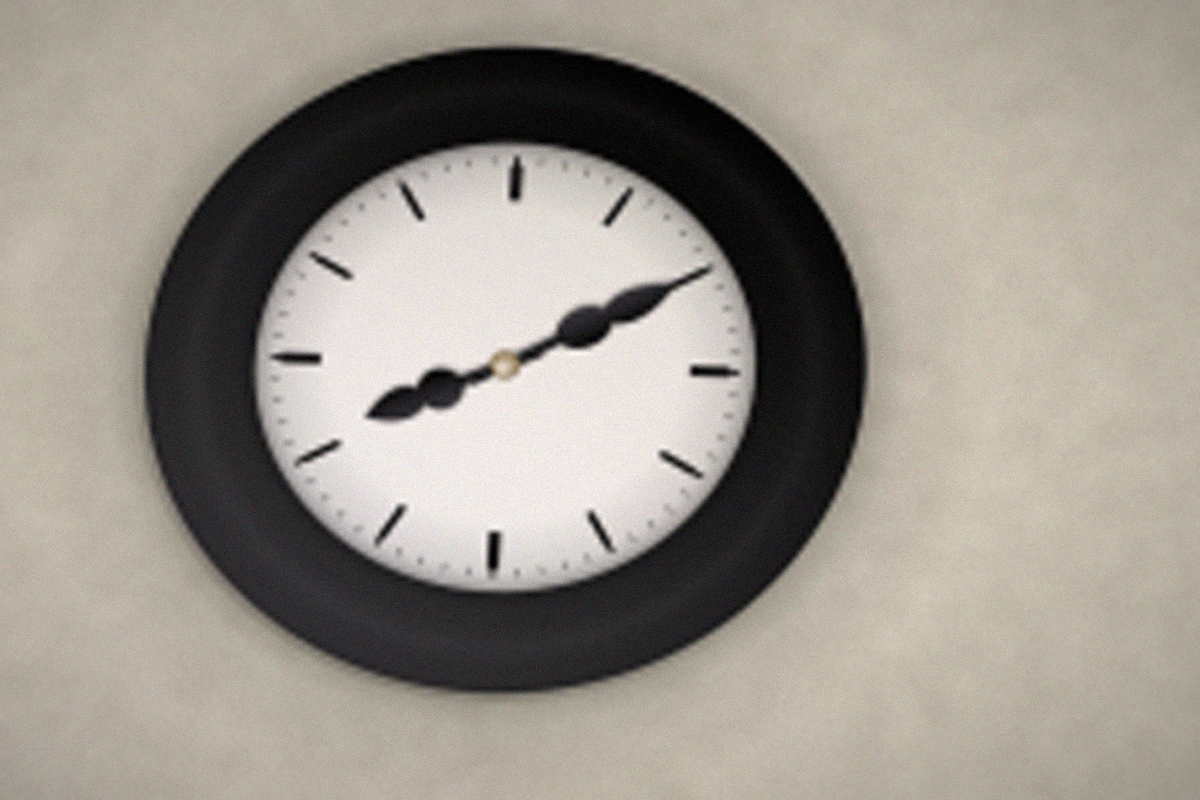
8:10
